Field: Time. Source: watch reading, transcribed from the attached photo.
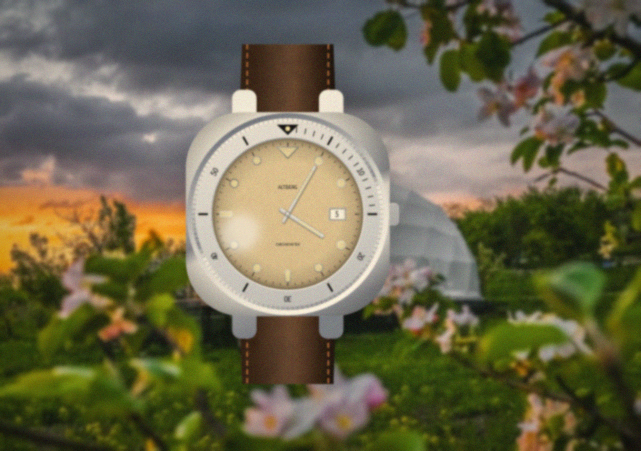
4:05
